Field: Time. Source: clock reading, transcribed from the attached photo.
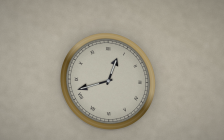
12:42
